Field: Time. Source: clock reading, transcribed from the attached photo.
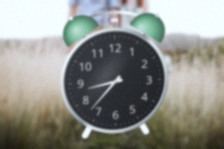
8:37
